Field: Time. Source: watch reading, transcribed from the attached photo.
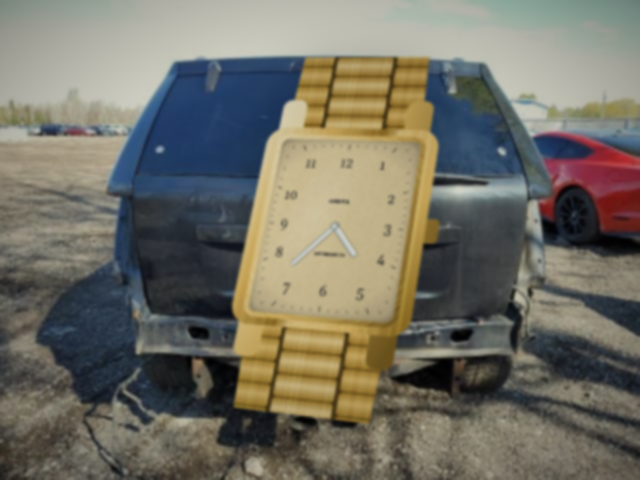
4:37
